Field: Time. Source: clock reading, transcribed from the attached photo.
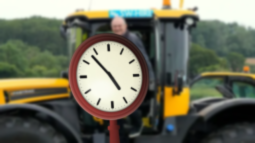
4:53
